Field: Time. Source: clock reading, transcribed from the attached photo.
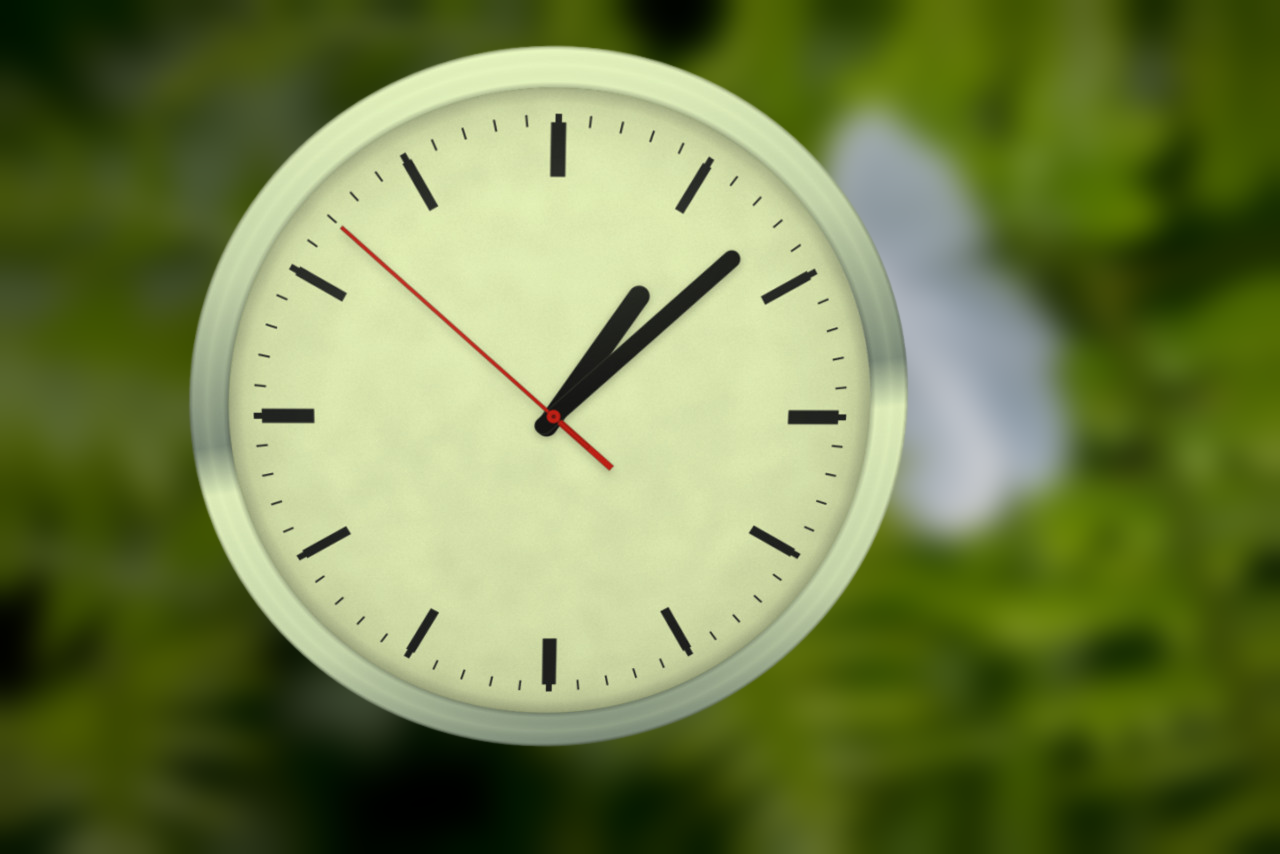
1:07:52
